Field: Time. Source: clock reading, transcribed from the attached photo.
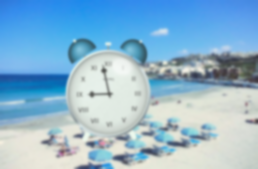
8:58
